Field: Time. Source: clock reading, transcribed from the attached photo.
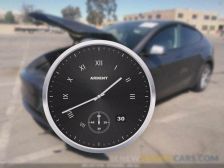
1:41
